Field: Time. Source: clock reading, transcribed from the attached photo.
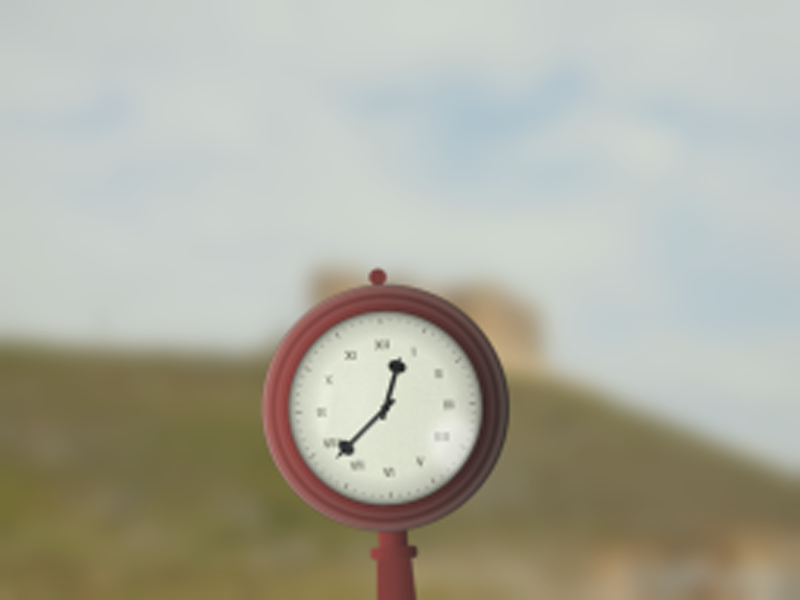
12:38
